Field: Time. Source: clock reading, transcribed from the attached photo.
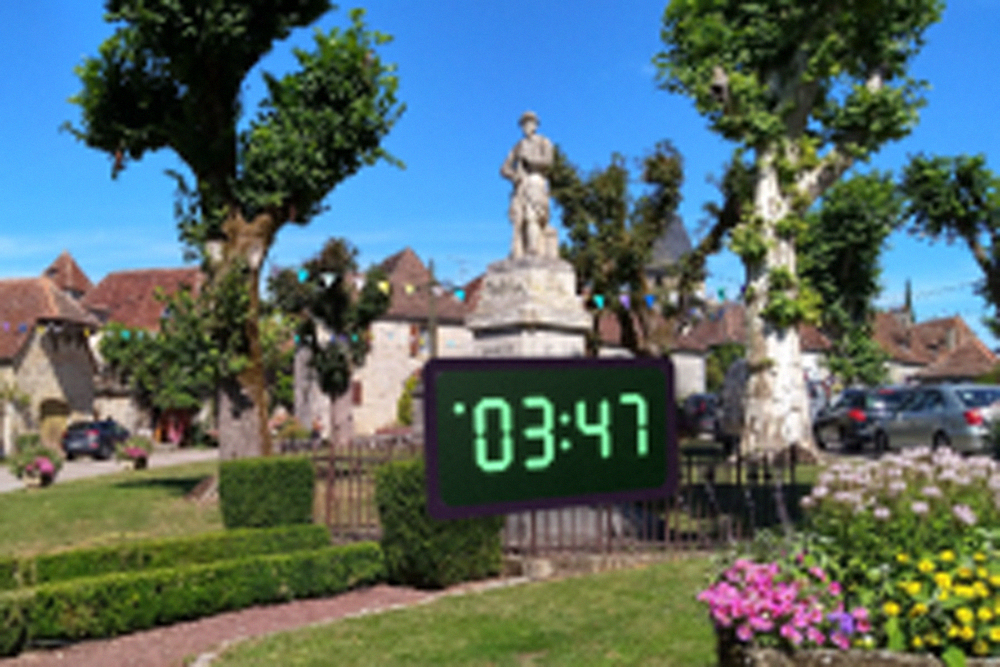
3:47
